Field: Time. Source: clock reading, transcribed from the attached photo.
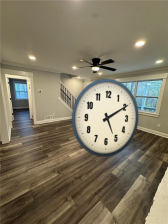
5:10
